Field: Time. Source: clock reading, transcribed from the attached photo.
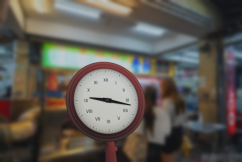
9:17
